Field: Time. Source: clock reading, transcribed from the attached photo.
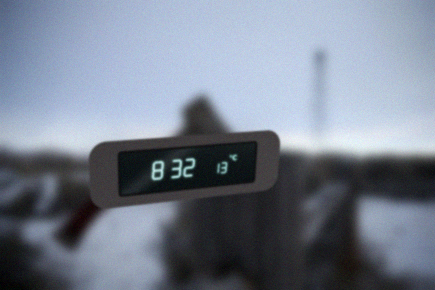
8:32
